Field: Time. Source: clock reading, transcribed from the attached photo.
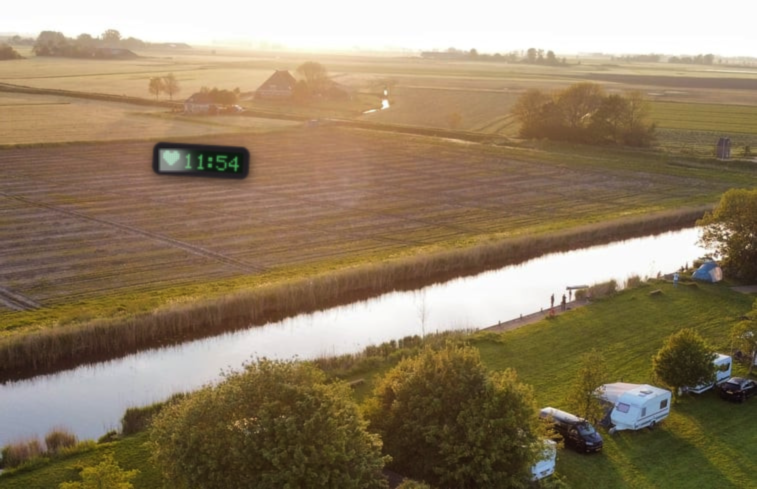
11:54
